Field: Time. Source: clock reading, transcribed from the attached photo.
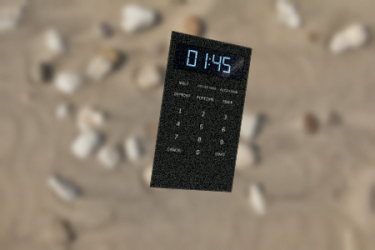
1:45
